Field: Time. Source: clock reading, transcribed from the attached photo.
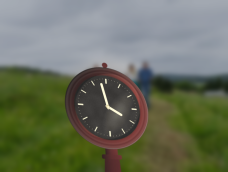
3:58
